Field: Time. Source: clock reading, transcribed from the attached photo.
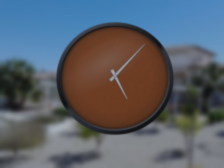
5:07
